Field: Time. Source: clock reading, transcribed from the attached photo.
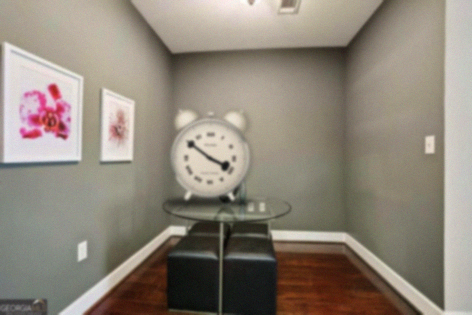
3:51
